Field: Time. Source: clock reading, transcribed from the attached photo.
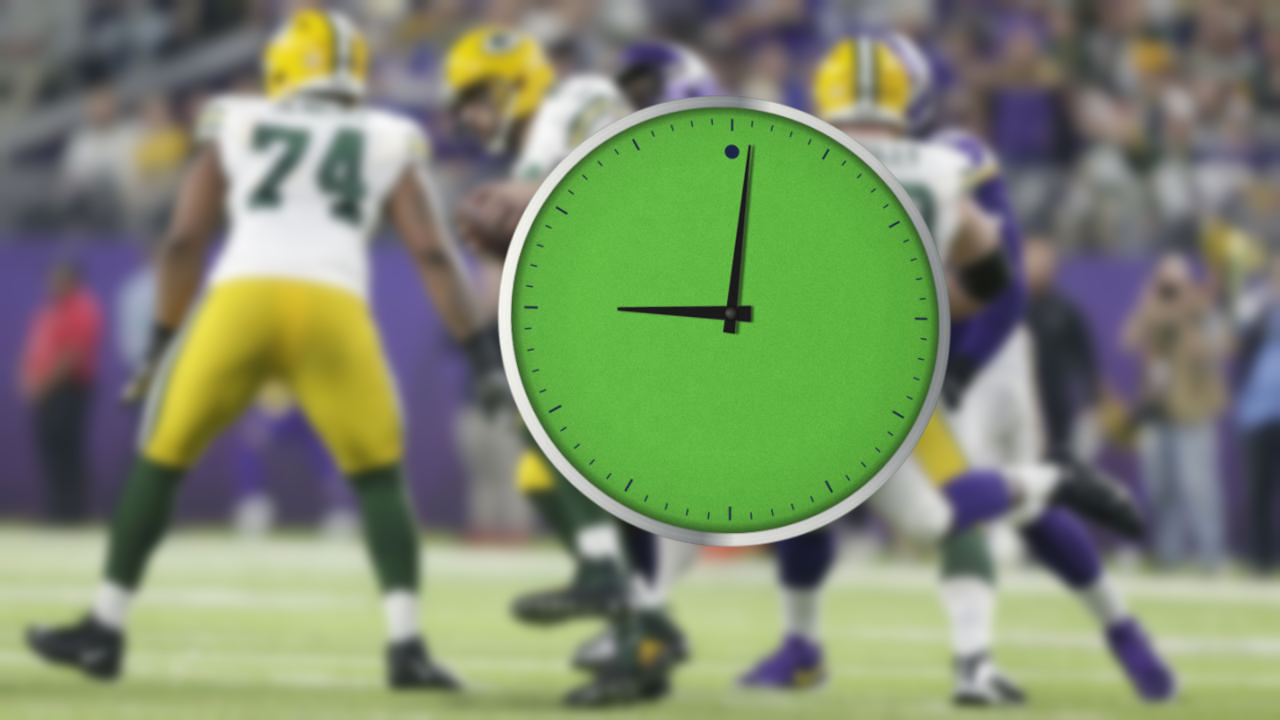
9:01
